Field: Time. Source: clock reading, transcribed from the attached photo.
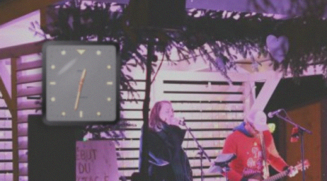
12:32
